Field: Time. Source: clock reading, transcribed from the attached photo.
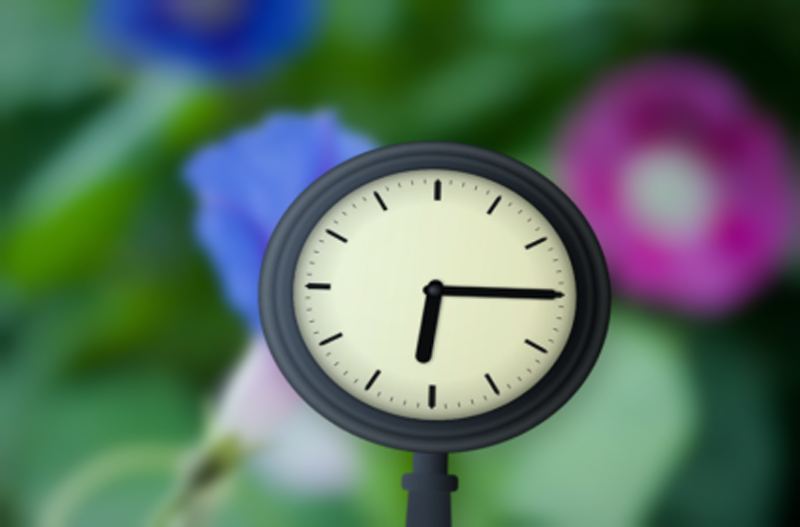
6:15
